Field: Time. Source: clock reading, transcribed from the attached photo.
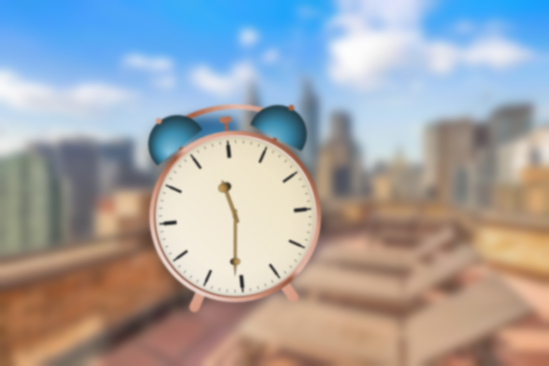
11:31
